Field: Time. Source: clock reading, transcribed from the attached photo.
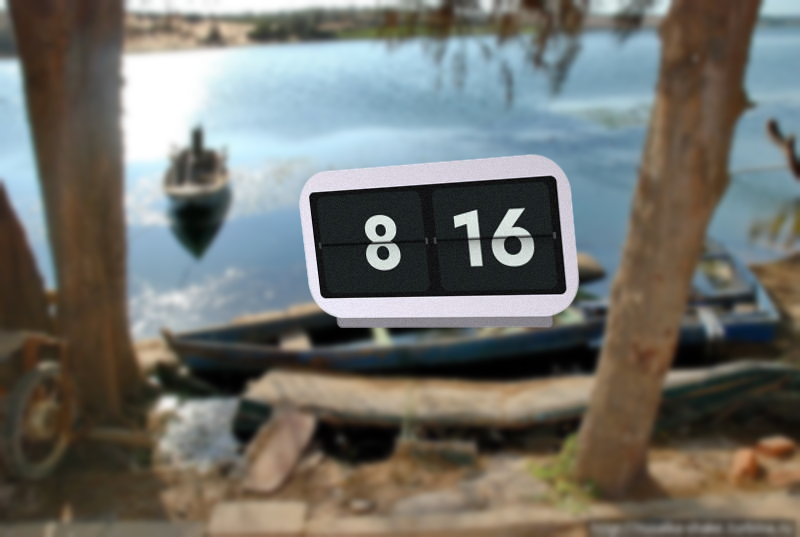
8:16
